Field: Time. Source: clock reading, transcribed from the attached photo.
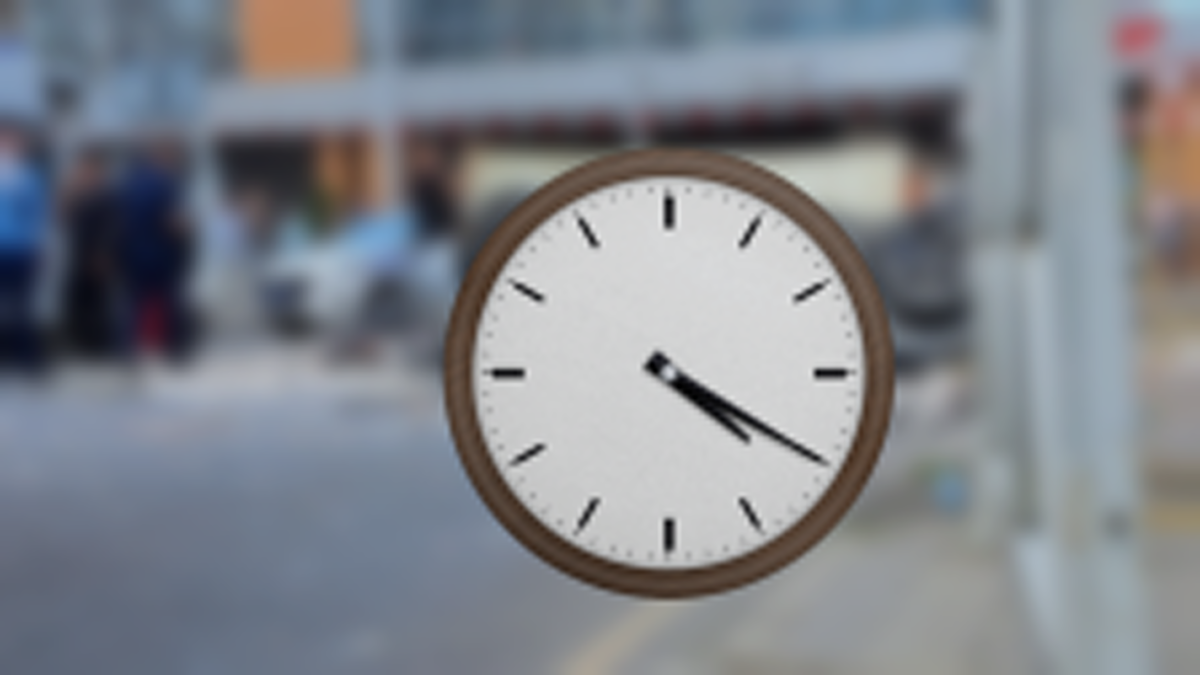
4:20
